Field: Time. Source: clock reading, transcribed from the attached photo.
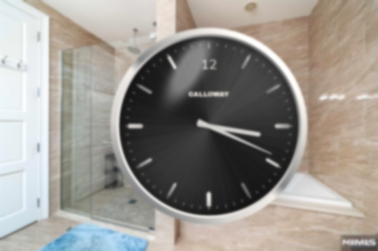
3:19
